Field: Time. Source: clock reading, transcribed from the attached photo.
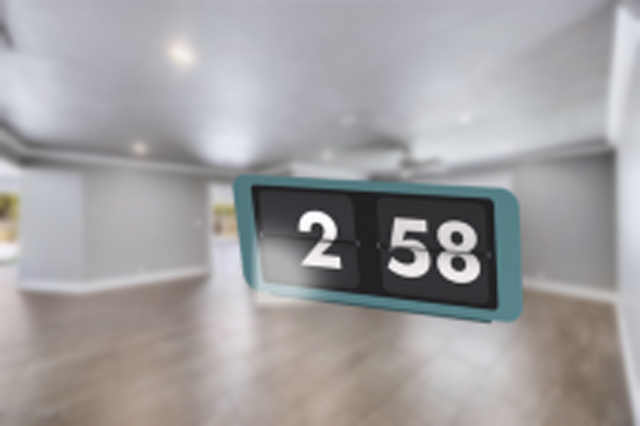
2:58
